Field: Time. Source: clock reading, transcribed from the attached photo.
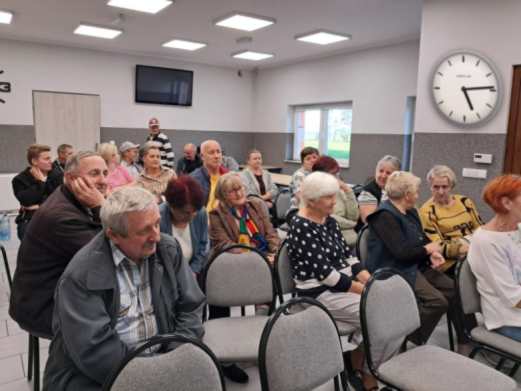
5:14
